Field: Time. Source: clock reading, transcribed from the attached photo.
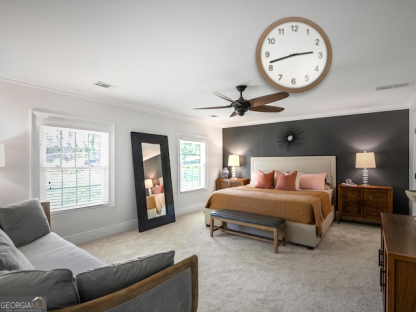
2:42
